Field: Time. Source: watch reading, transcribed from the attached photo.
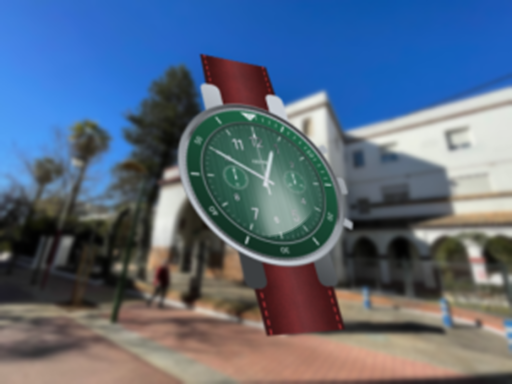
12:50
